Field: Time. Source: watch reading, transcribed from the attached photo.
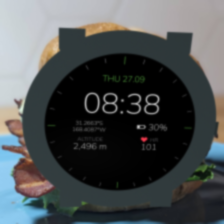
8:38
